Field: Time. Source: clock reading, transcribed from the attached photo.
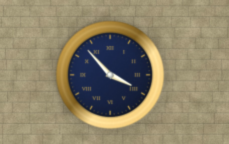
3:53
